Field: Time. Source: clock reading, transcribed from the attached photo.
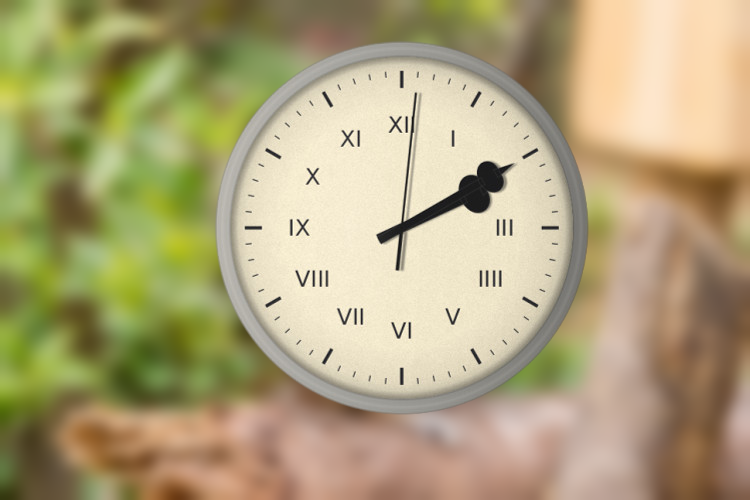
2:10:01
